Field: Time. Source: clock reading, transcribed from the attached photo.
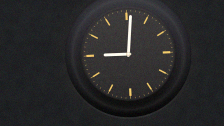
9:01
